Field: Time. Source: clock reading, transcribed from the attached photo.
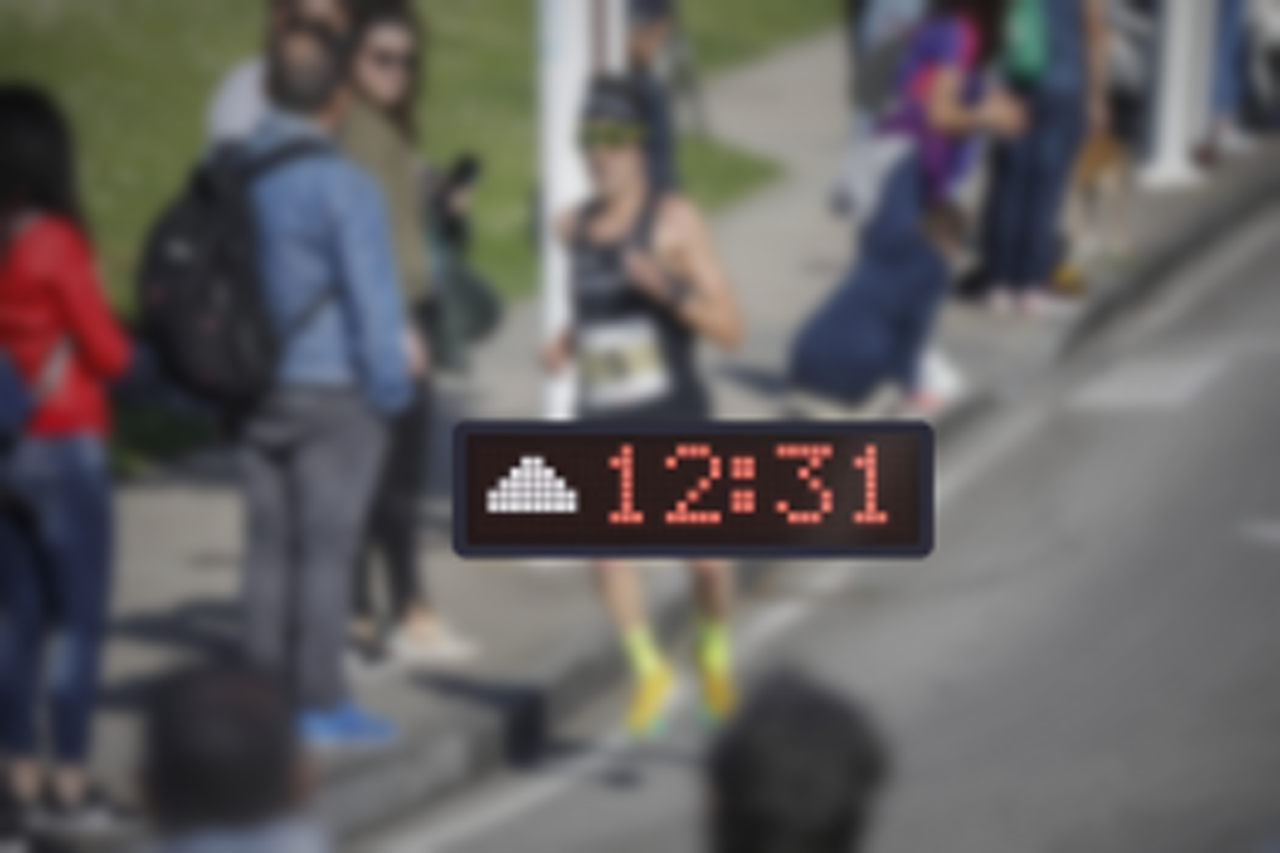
12:31
